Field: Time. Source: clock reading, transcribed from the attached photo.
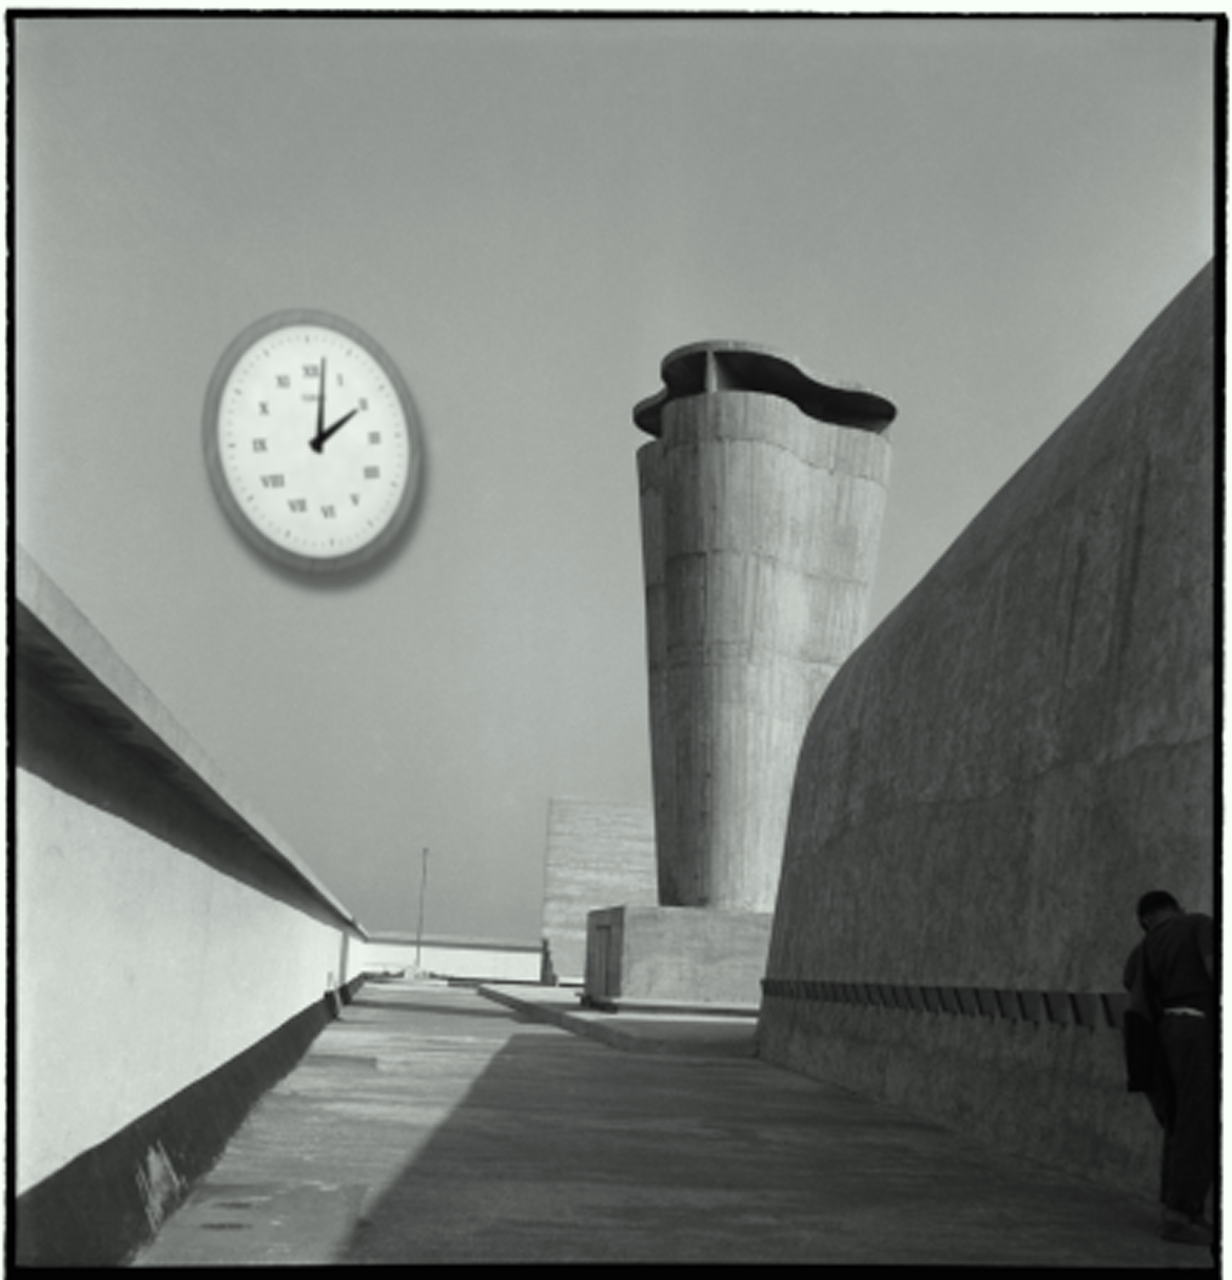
2:02
